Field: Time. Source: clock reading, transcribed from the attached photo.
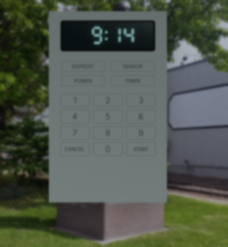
9:14
